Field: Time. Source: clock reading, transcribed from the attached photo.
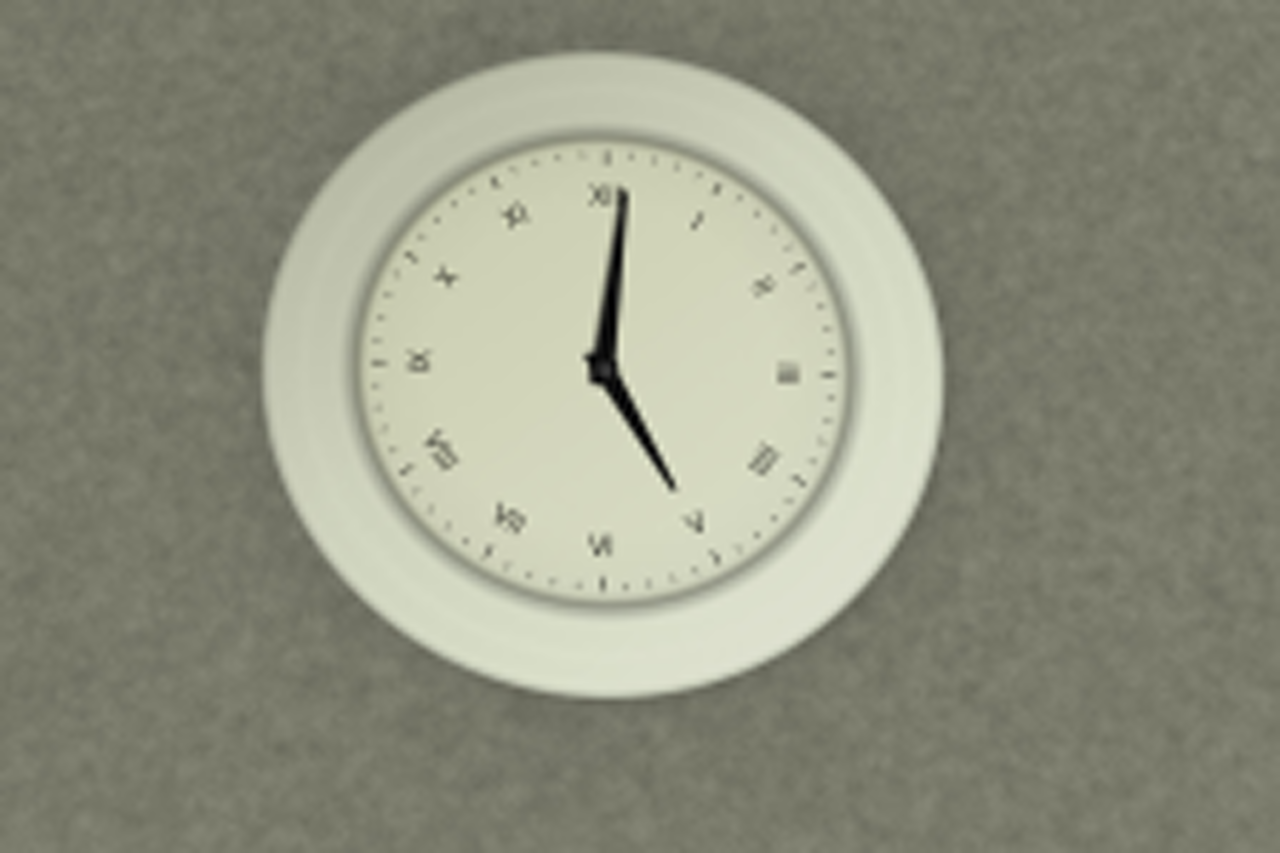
5:01
